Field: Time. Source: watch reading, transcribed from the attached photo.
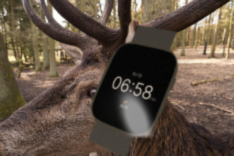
6:58
